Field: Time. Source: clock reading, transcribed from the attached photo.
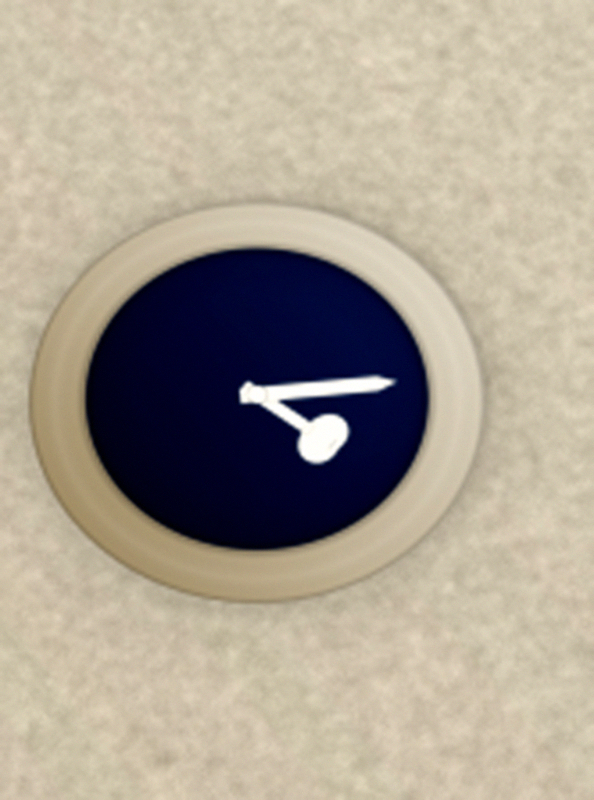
4:14
